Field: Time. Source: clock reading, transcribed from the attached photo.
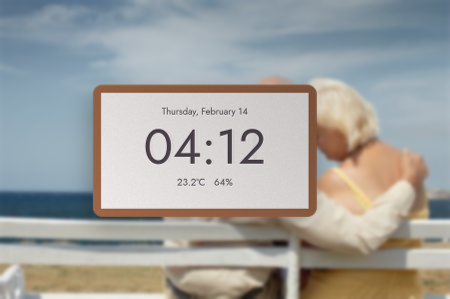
4:12
